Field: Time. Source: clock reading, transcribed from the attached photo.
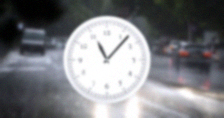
11:07
